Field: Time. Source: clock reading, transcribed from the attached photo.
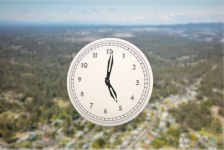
5:01
